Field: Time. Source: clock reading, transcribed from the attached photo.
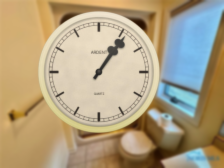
1:06
